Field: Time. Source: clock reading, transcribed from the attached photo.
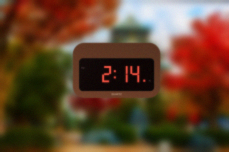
2:14
